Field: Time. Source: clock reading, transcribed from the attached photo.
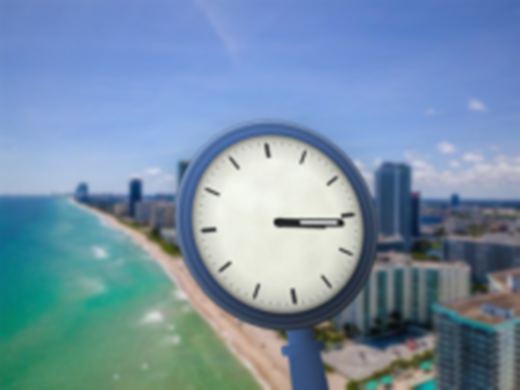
3:16
